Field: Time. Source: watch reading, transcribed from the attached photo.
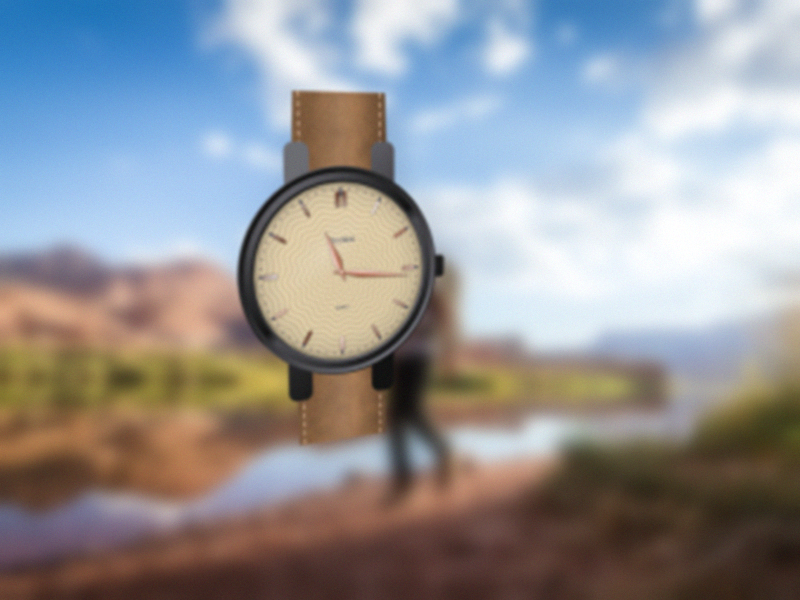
11:16
